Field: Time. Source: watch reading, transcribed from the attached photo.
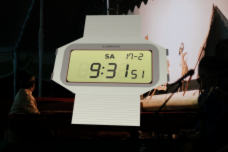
9:31:51
